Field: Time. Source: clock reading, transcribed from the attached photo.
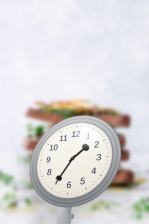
1:35
